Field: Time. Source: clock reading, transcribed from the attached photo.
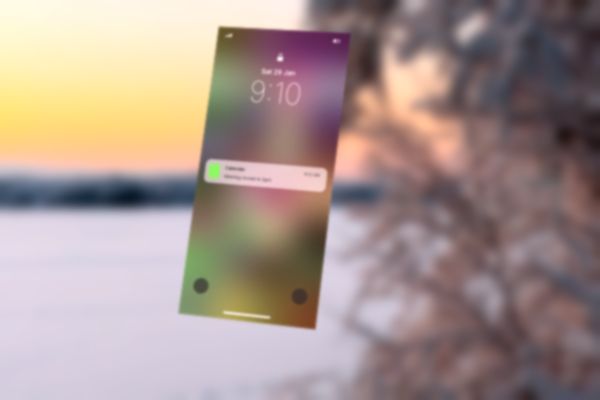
9:10
